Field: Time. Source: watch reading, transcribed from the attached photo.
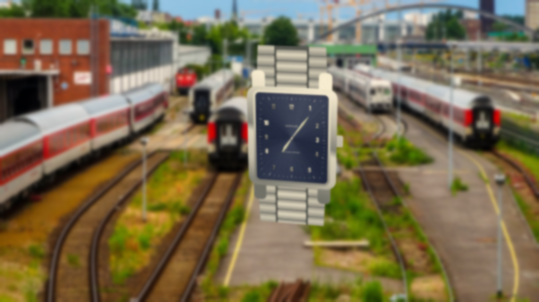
7:06
